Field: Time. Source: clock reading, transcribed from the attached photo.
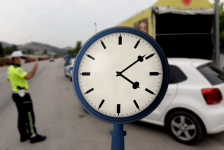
4:09
